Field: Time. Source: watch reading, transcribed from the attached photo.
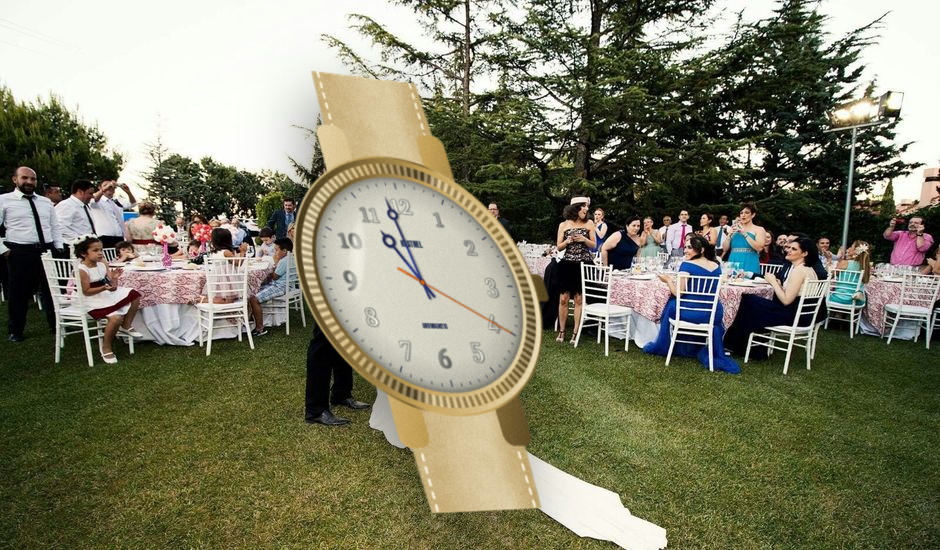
10:58:20
